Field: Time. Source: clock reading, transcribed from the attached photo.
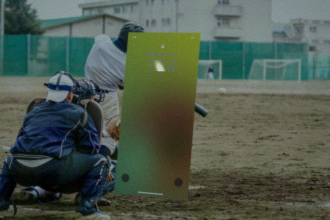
1:24
